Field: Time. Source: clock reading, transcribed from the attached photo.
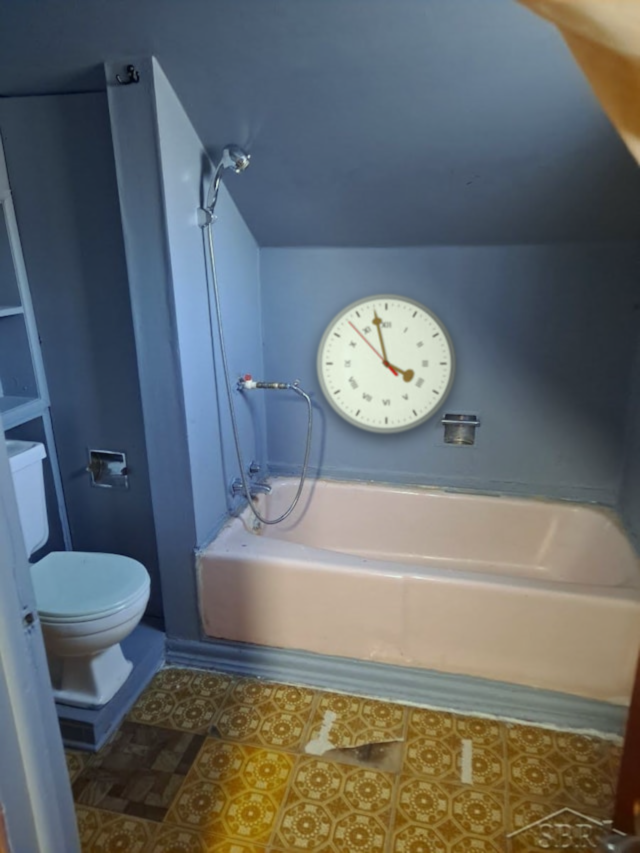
3:57:53
